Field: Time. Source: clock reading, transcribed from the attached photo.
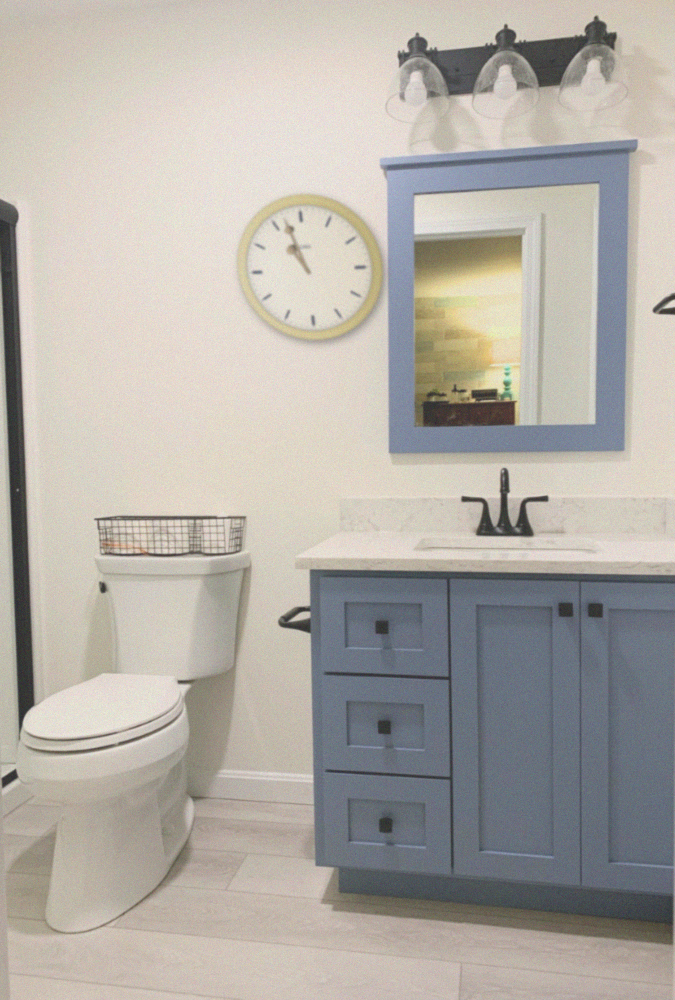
10:57
